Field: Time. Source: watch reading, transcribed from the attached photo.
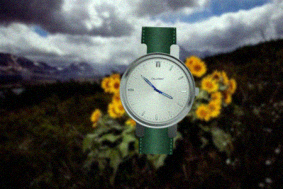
3:52
